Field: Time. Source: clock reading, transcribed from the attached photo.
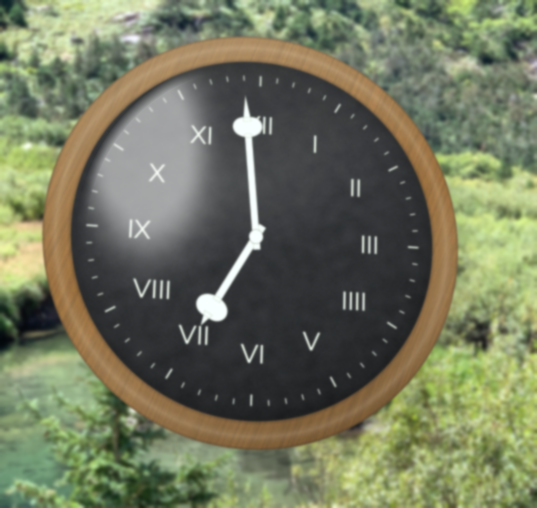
6:59
